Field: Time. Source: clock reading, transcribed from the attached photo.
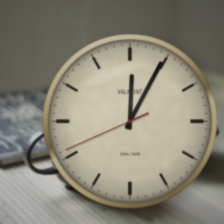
12:04:41
